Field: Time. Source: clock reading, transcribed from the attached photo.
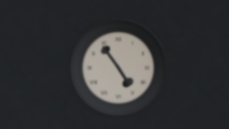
4:54
